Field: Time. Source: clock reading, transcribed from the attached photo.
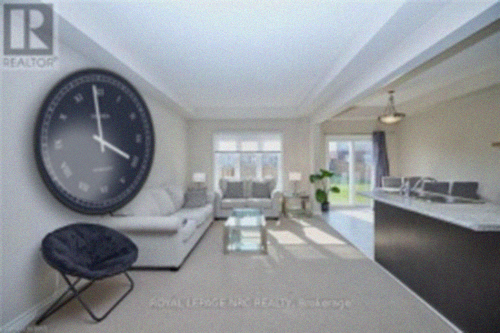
3:59
